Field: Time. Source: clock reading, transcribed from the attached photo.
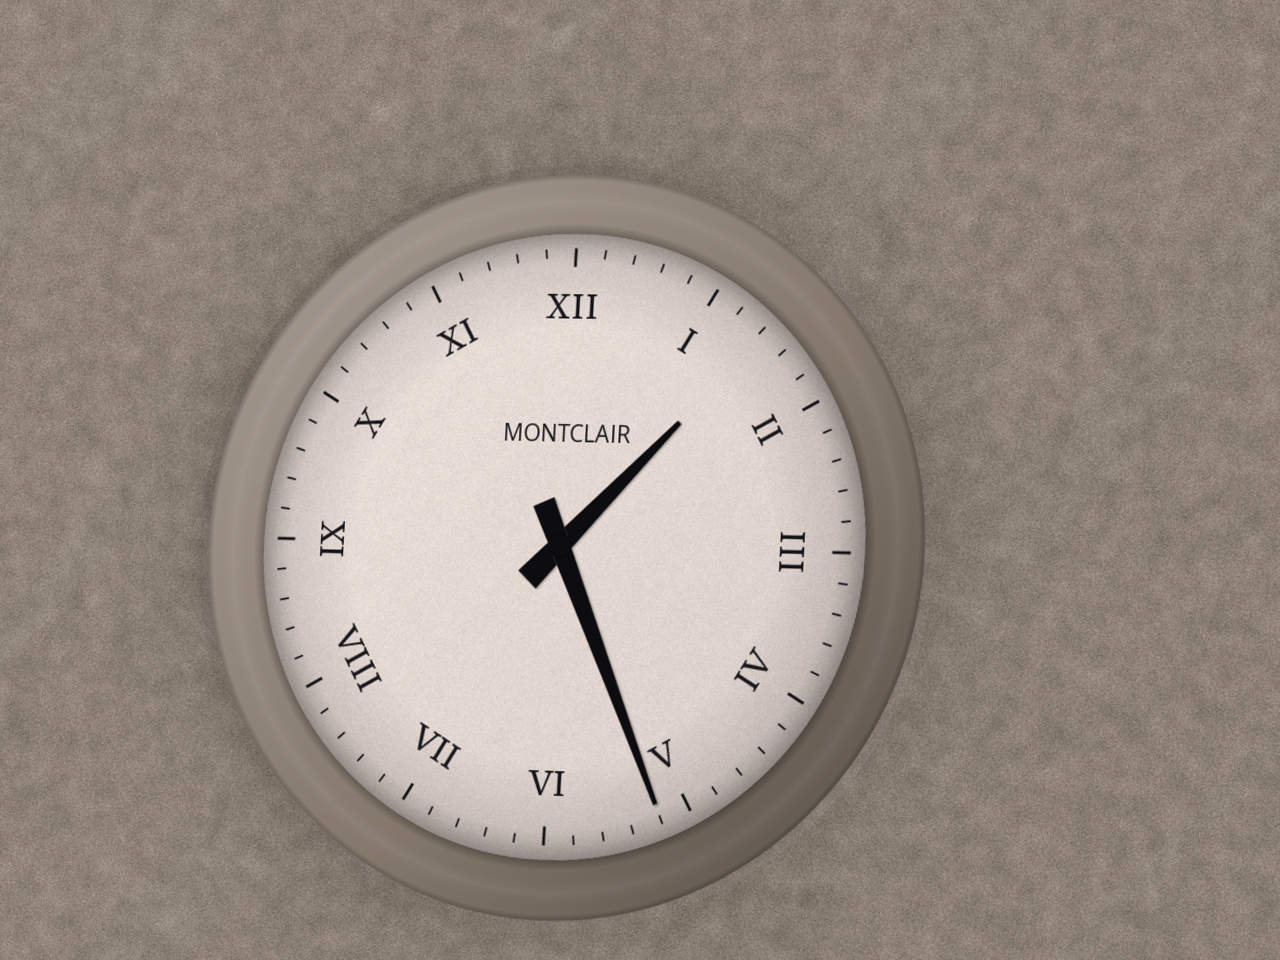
1:26
